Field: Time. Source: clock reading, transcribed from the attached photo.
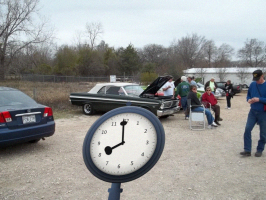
7:59
